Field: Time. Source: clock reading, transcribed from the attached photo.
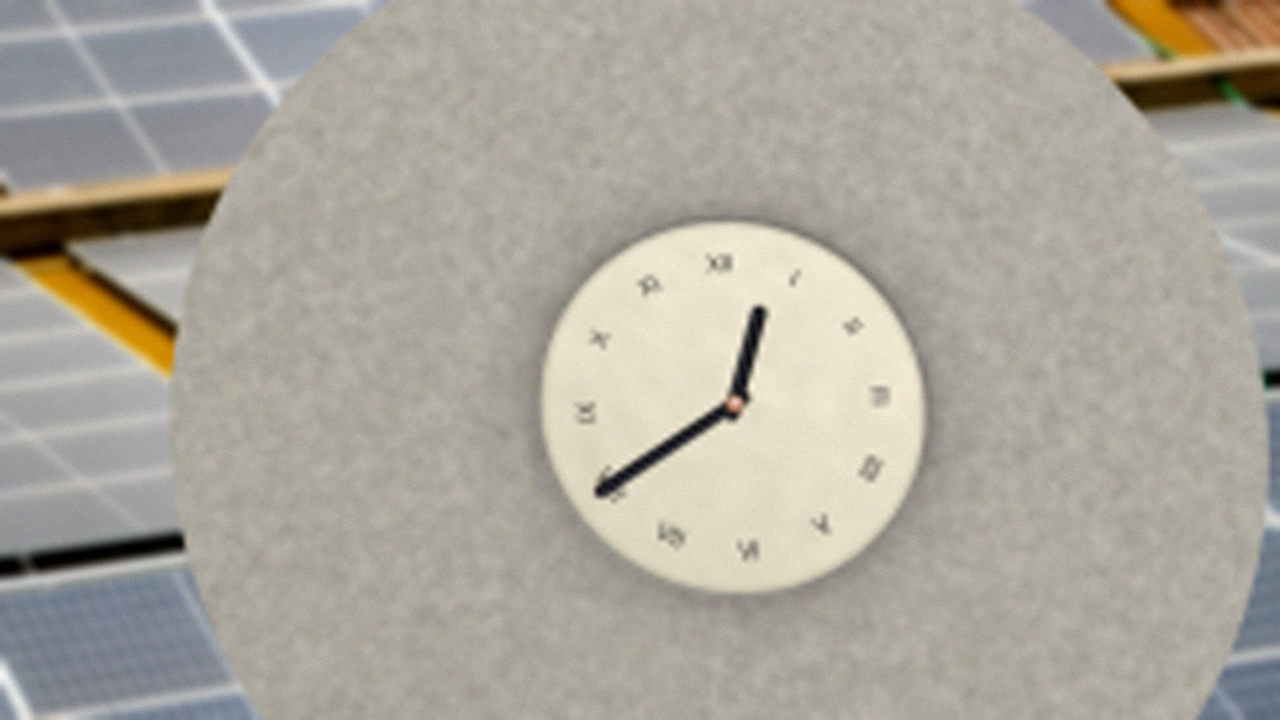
12:40
